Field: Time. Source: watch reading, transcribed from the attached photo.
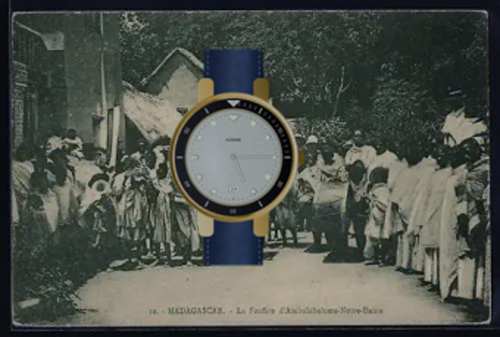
5:15
